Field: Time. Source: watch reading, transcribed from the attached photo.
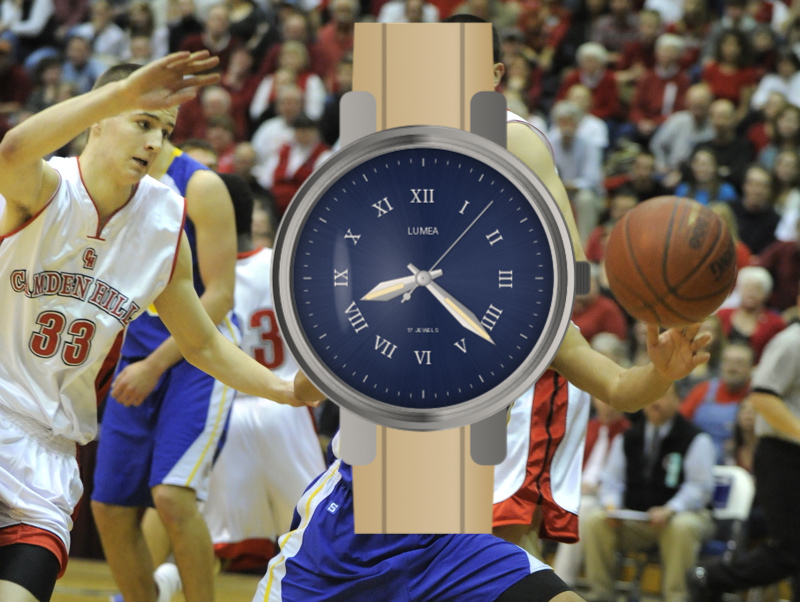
8:22:07
